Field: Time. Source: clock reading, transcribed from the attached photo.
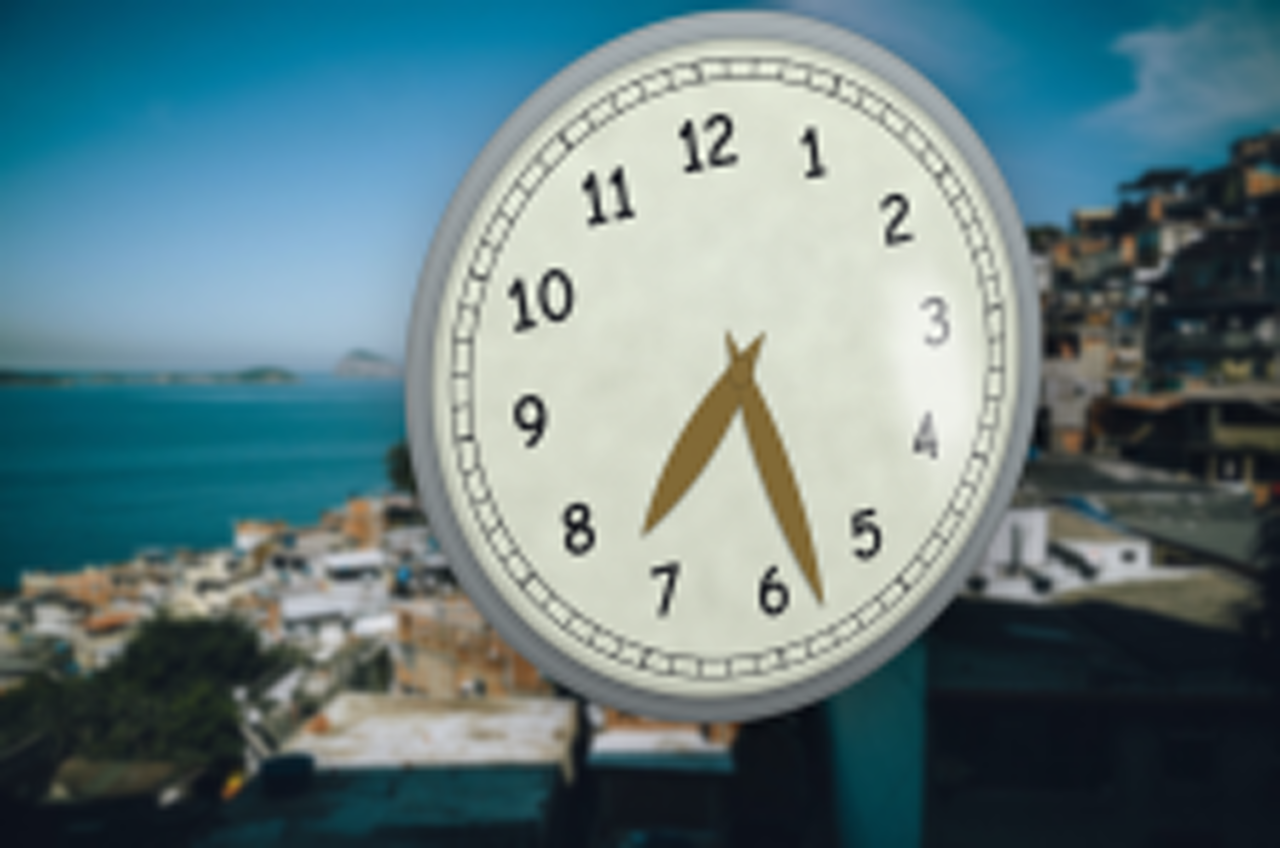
7:28
